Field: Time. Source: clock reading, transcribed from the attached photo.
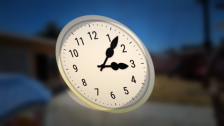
3:07
